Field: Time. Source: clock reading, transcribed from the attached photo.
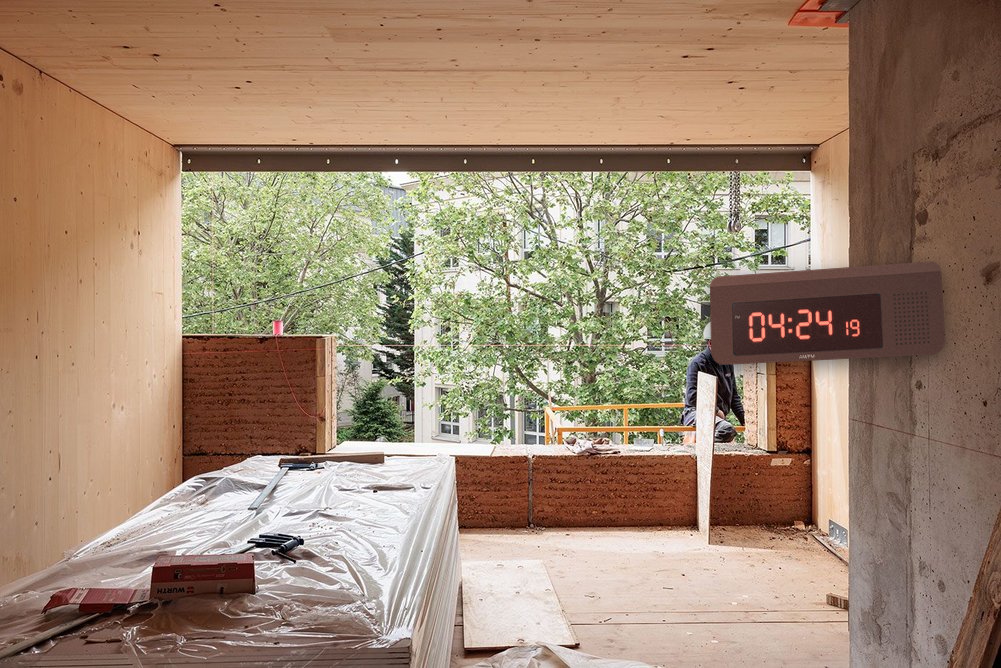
4:24:19
